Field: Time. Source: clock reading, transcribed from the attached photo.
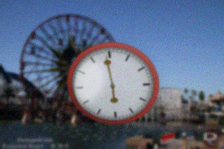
5:59
